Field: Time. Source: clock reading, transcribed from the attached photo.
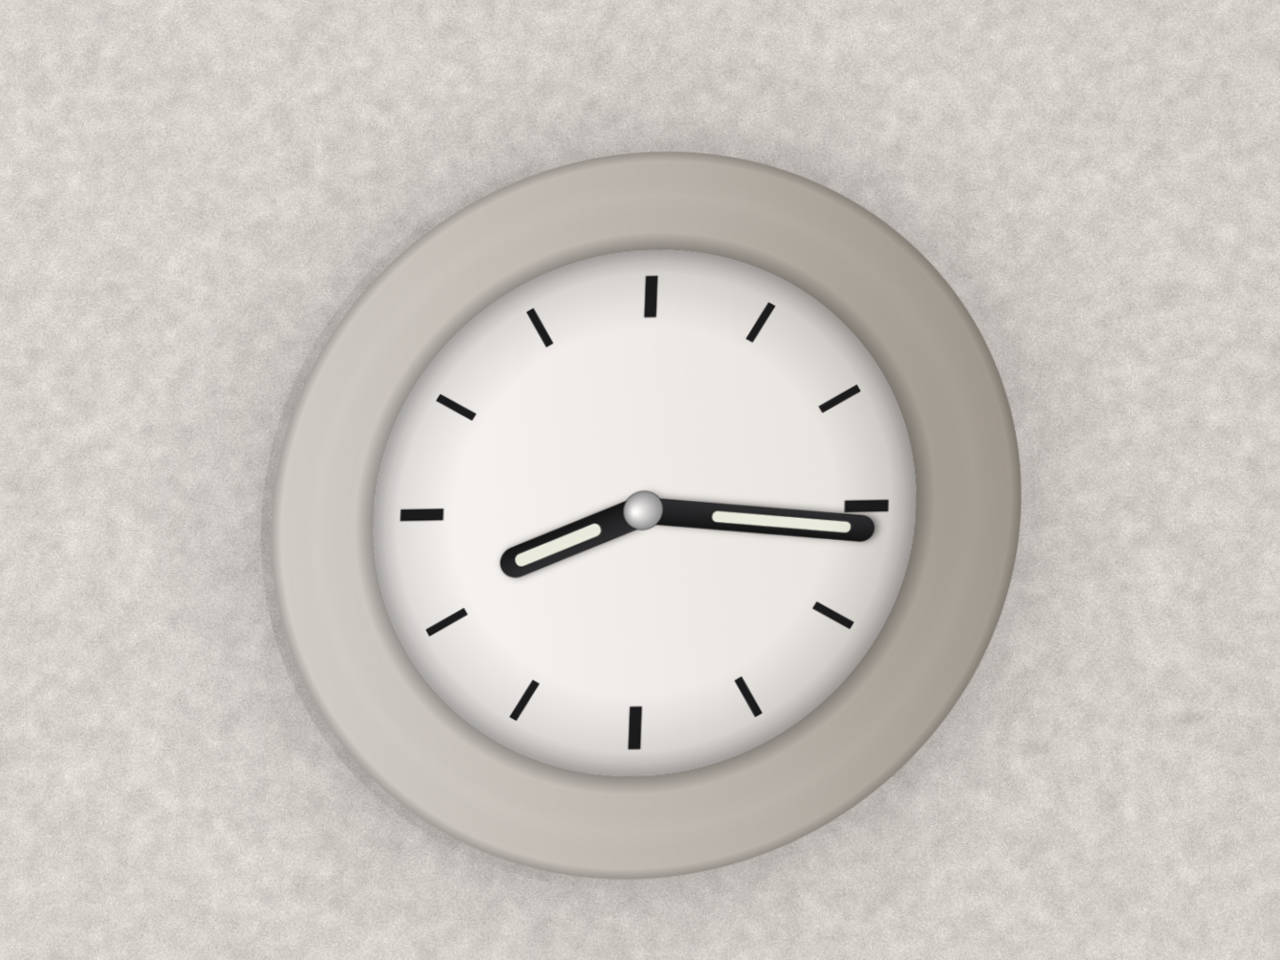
8:16
